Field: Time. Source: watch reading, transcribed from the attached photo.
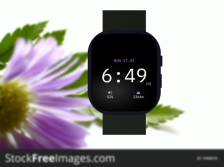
6:49
